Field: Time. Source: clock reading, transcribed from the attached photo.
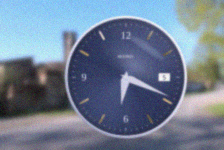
6:19
